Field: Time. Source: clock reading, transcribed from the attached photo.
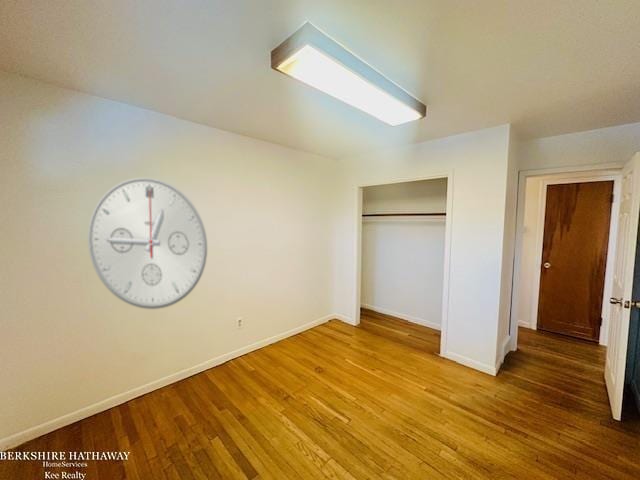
12:45
